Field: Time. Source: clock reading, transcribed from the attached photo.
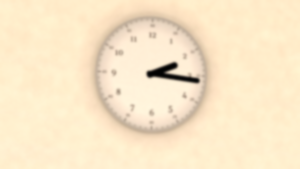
2:16
